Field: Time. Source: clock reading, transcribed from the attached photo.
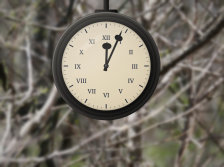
12:04
